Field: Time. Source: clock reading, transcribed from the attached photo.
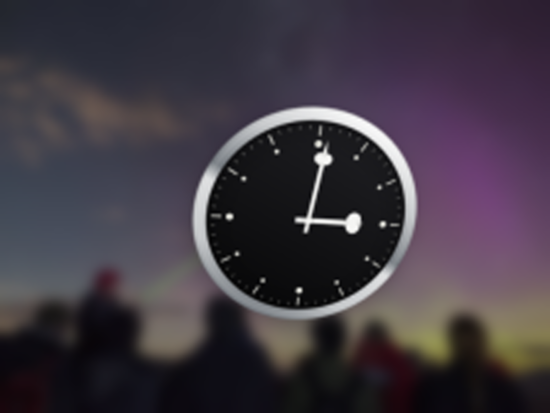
3:01
